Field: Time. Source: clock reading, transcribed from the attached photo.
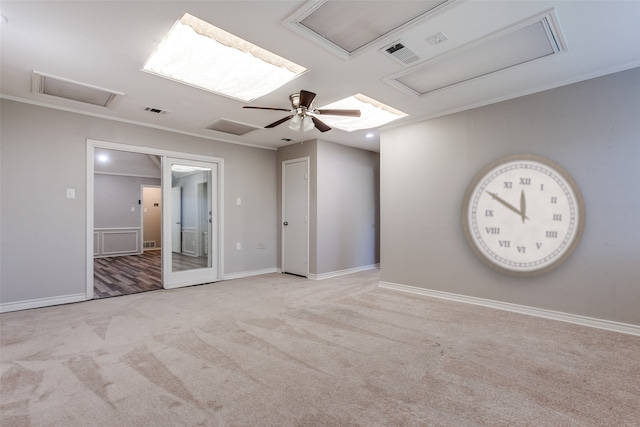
11:50
